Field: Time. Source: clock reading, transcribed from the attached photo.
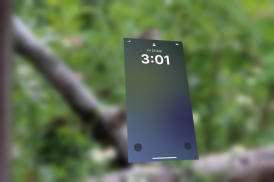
3:01
